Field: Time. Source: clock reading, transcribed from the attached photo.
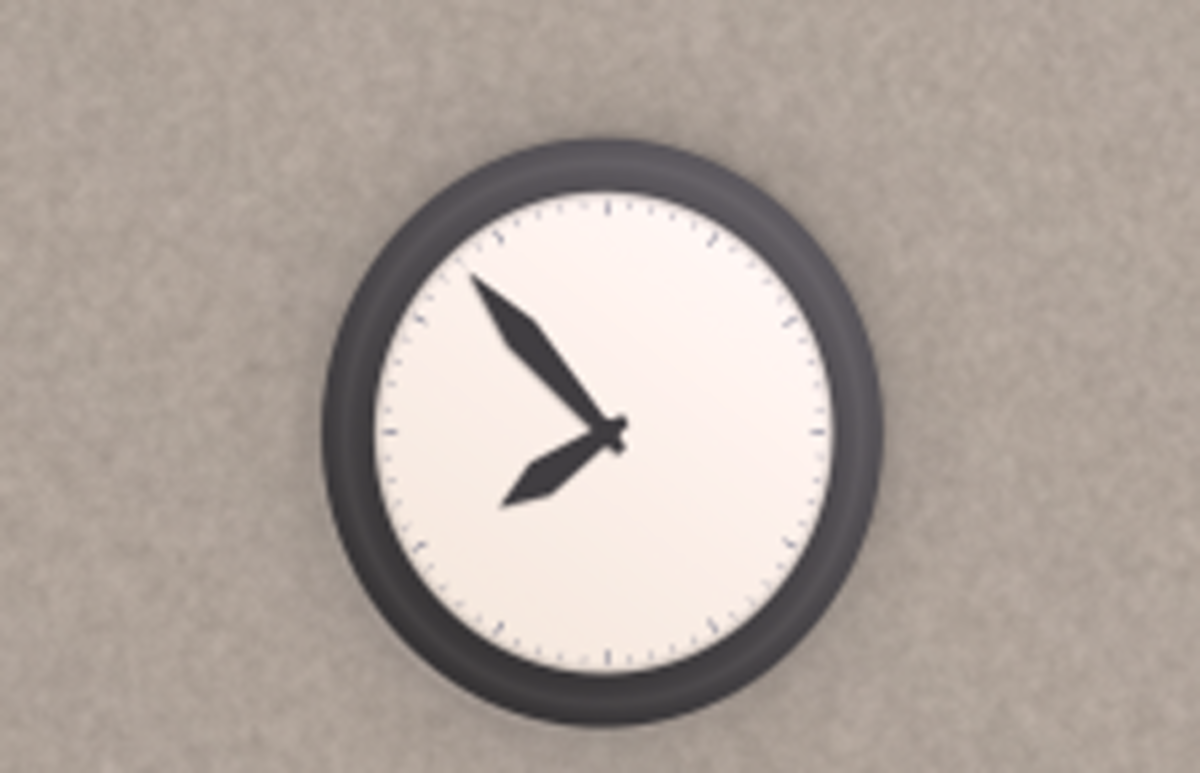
7:53
